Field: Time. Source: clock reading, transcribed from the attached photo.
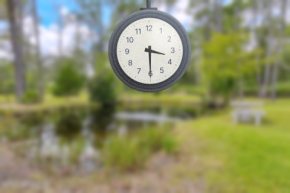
3:30
